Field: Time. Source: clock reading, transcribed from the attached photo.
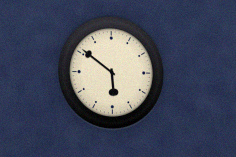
5:51
